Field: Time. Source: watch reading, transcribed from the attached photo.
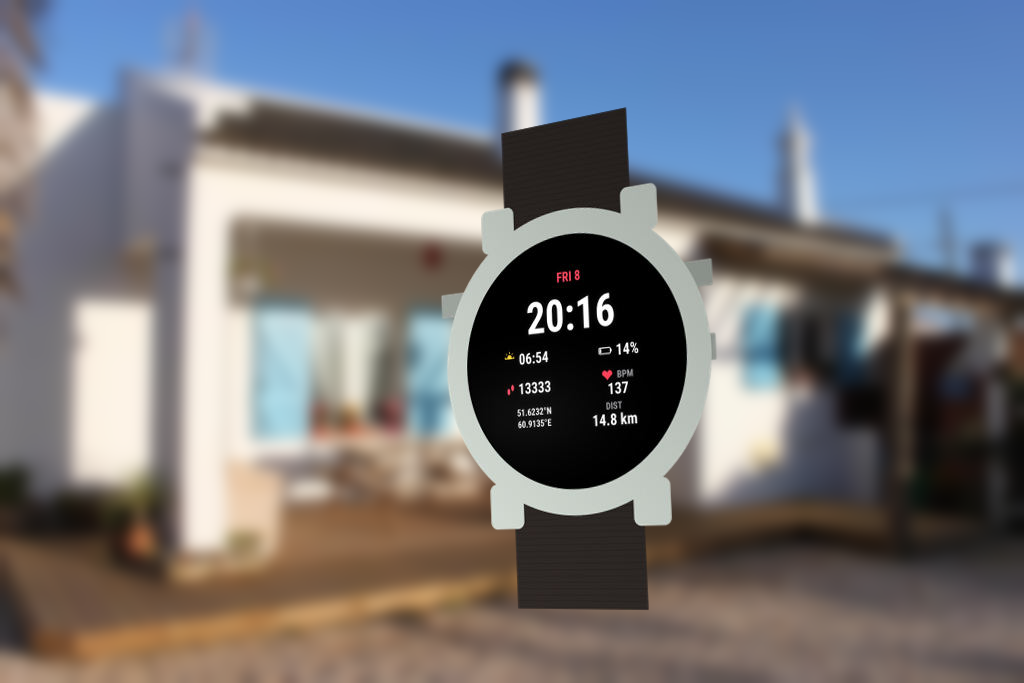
20:16
